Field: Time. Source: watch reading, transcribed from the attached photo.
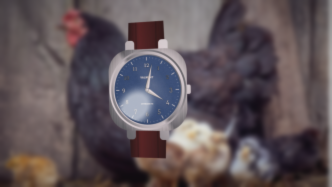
4:02
